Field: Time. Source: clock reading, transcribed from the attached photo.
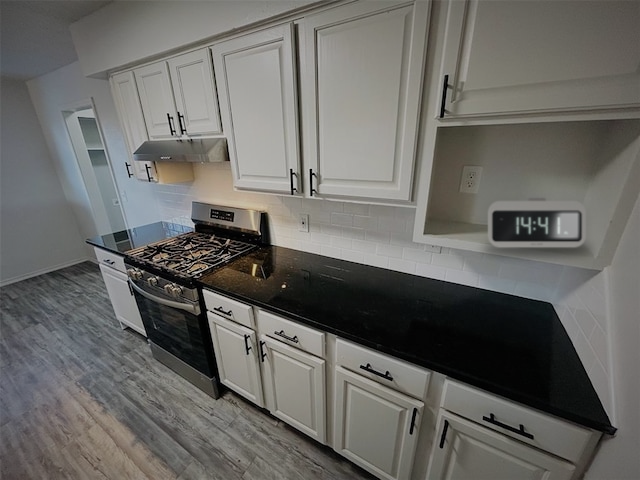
14:41
